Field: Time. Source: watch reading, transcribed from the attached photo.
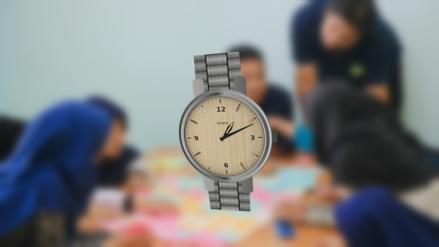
1:11
